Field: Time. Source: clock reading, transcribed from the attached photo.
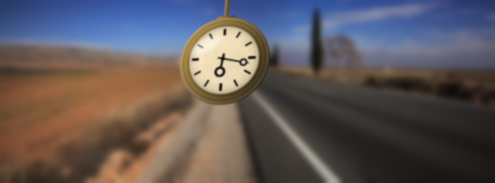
6:17
